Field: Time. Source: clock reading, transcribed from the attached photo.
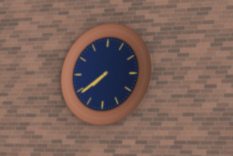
7:39
